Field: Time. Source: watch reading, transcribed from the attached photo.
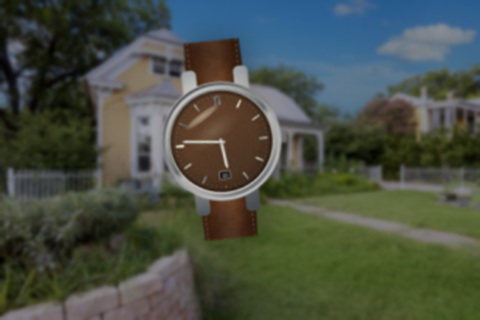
5:46
